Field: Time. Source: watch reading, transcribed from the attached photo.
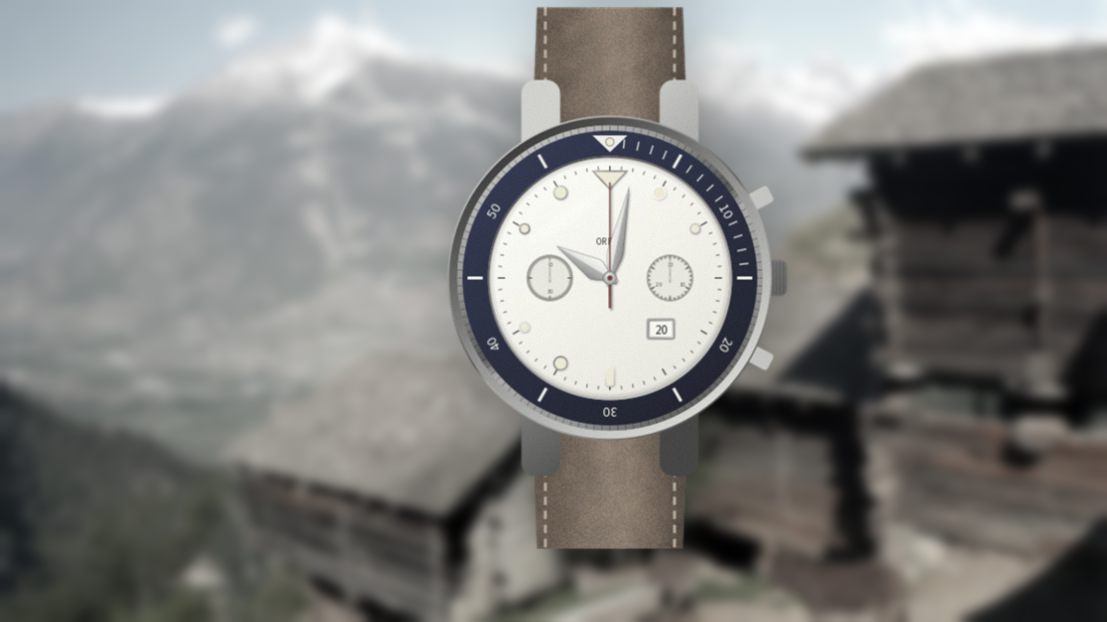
10:02
